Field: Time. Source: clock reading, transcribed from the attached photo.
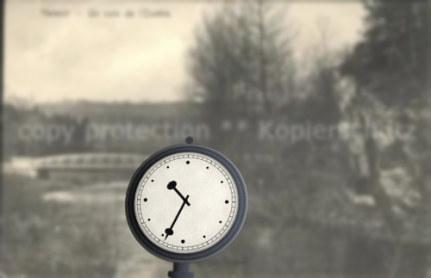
10:34
